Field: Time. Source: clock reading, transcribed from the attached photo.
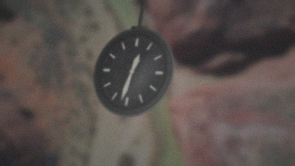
12:32
